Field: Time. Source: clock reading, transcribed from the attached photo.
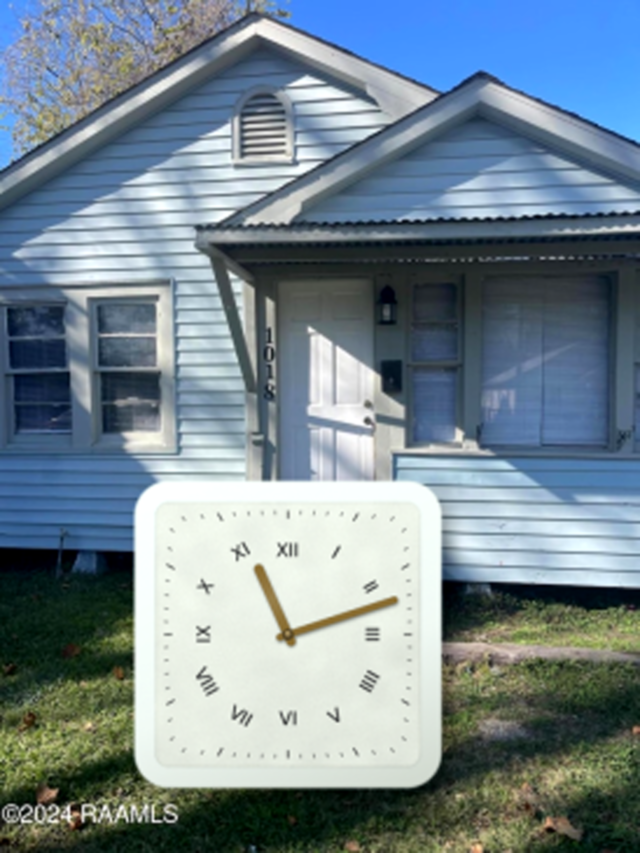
11:12
